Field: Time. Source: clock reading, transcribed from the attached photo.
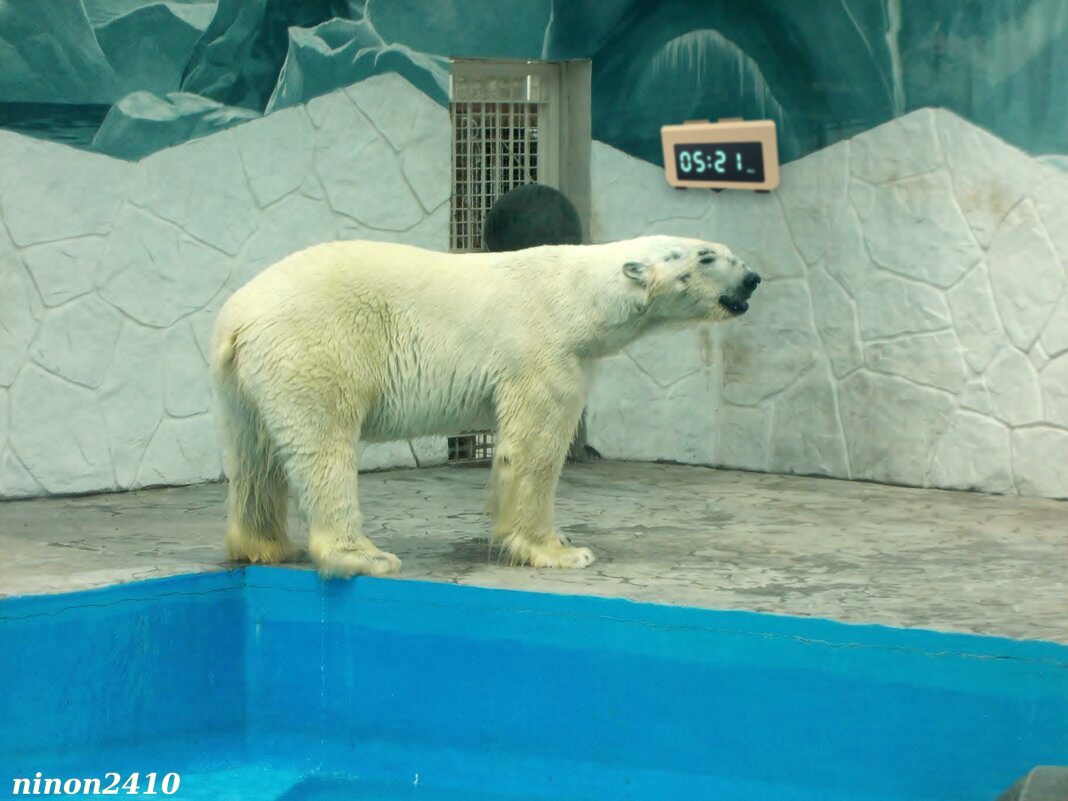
5:21
